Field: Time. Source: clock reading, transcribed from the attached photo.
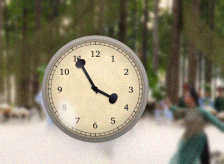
3:55
